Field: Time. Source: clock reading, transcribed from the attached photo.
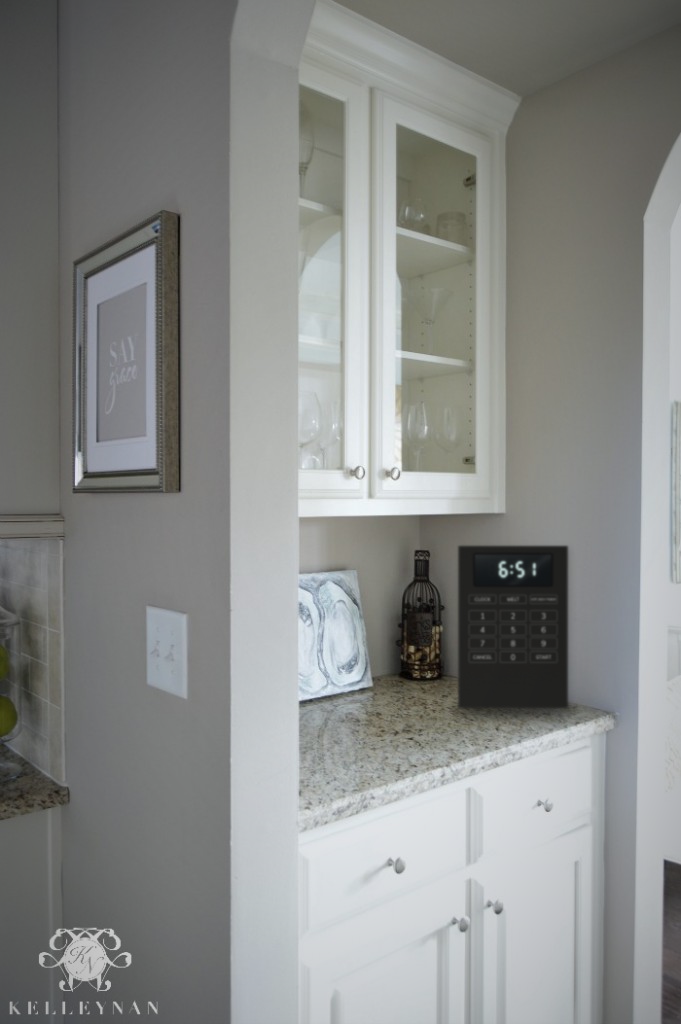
6:51
